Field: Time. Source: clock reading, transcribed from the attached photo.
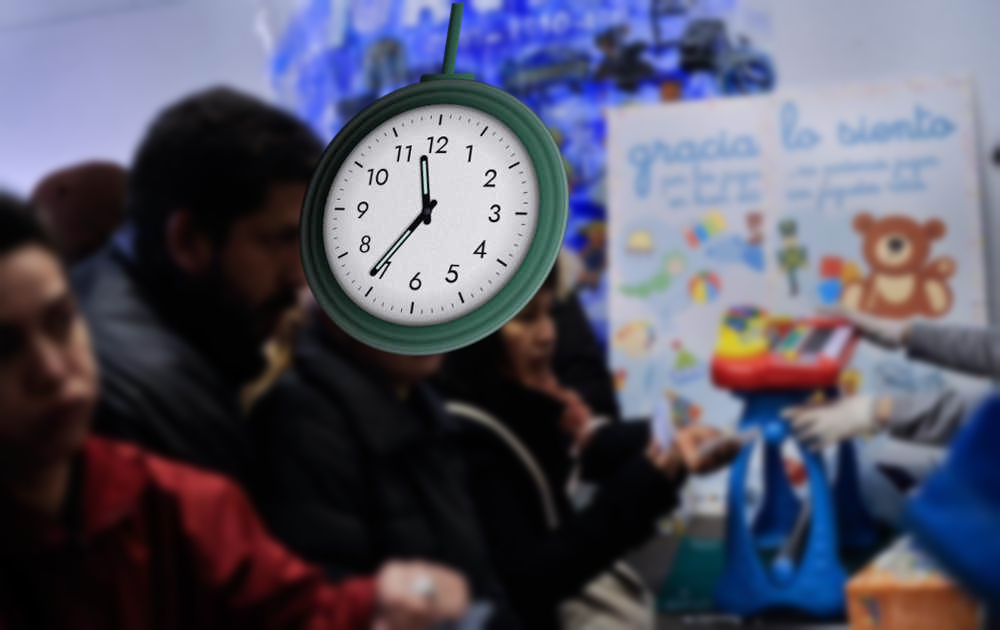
11:36
